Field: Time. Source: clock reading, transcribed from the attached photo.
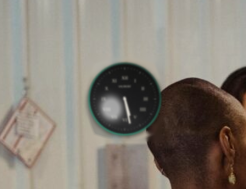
5:28
